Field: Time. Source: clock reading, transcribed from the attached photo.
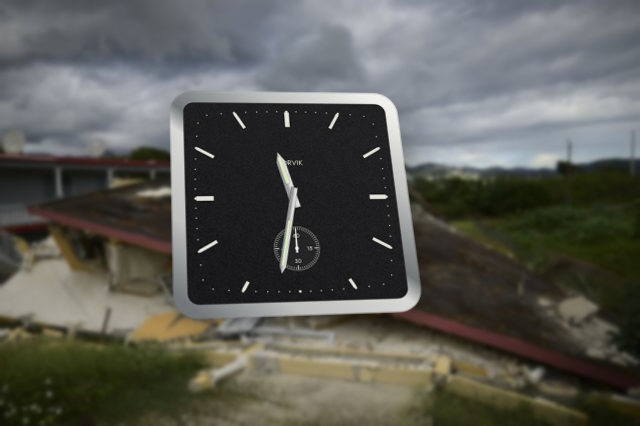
11:32
